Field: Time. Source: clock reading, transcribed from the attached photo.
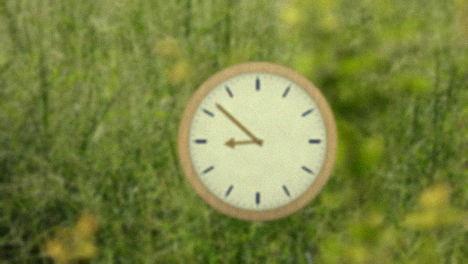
8:52
